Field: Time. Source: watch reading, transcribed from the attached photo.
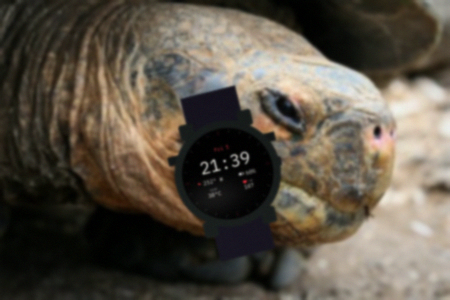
21:39
